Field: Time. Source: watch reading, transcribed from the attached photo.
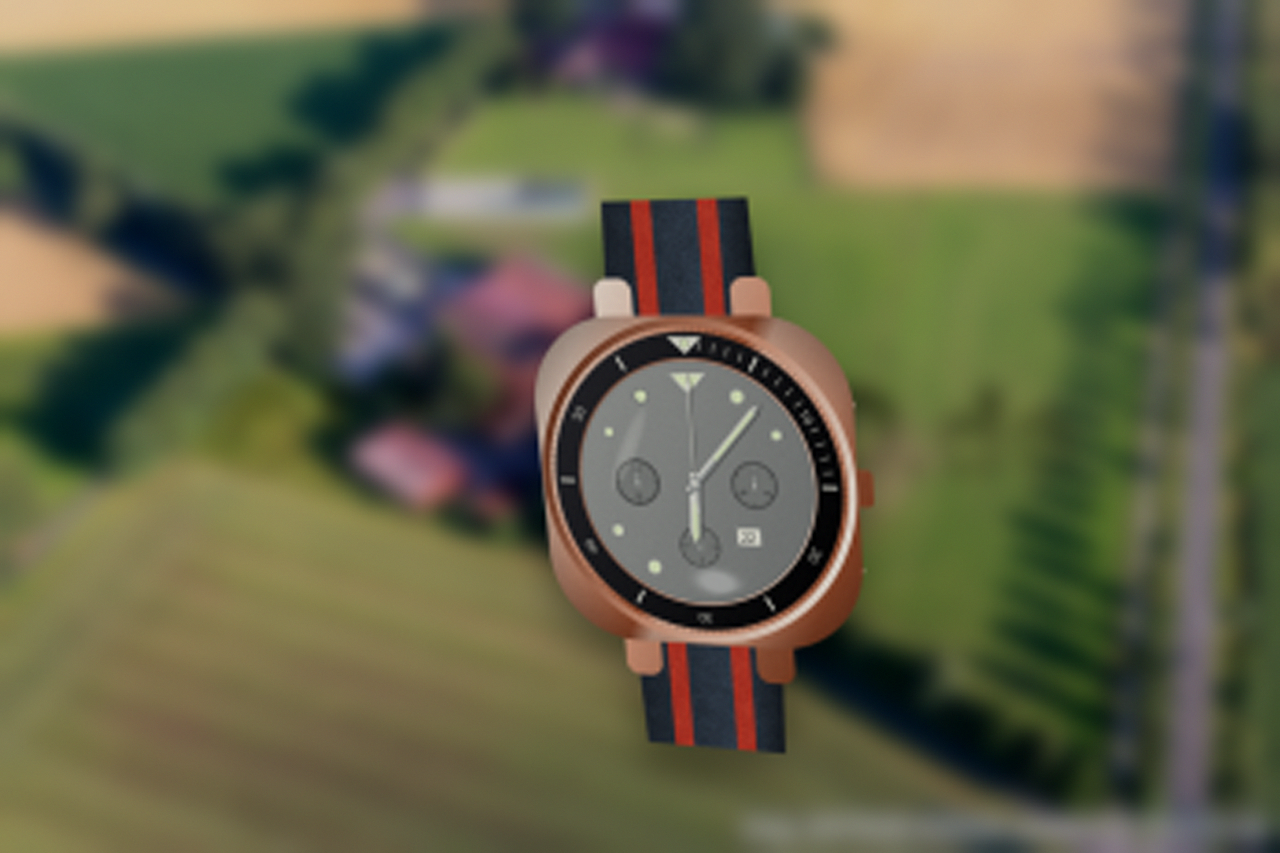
6:07
